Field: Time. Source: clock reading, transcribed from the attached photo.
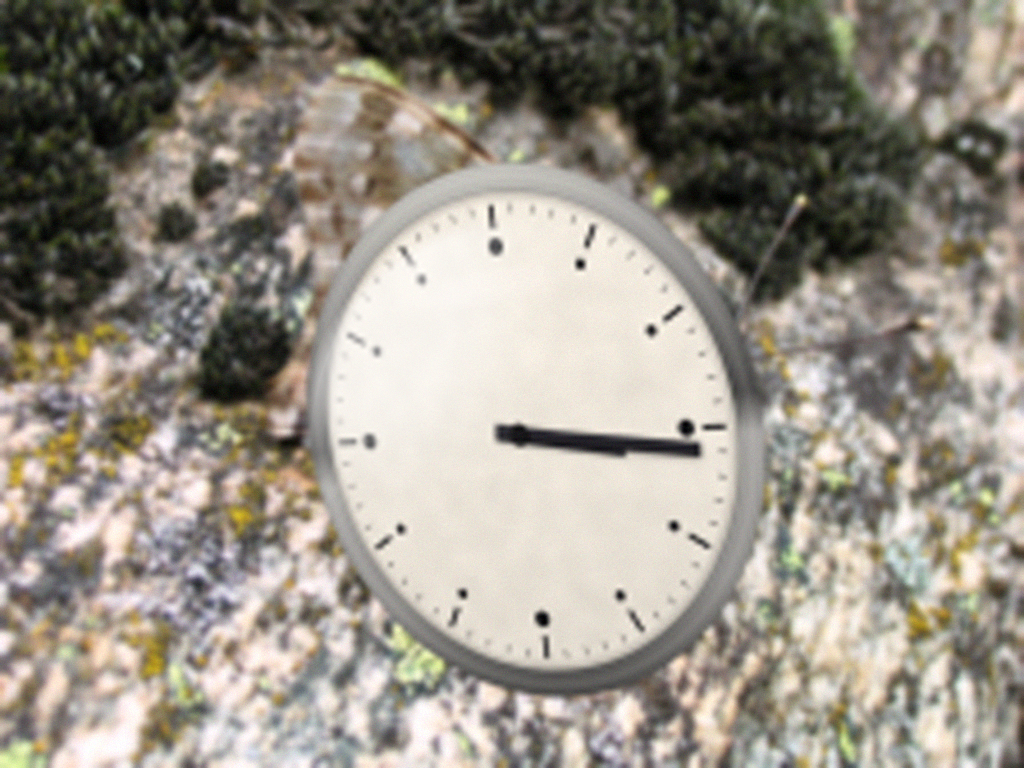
3:16
